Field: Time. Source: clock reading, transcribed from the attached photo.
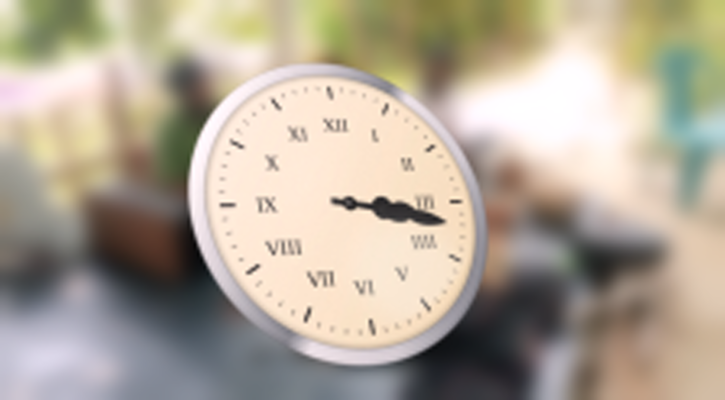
3:17
